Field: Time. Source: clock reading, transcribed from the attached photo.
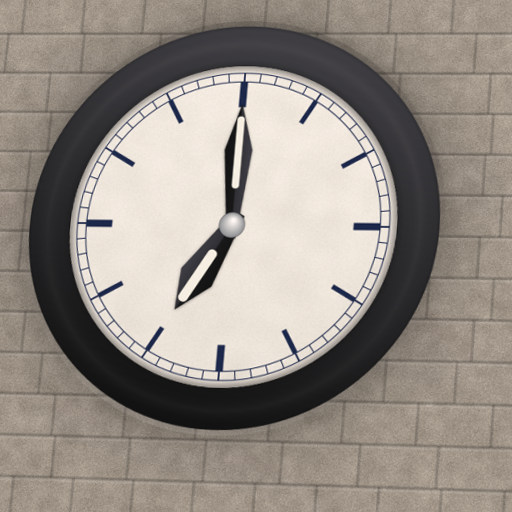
7:00
